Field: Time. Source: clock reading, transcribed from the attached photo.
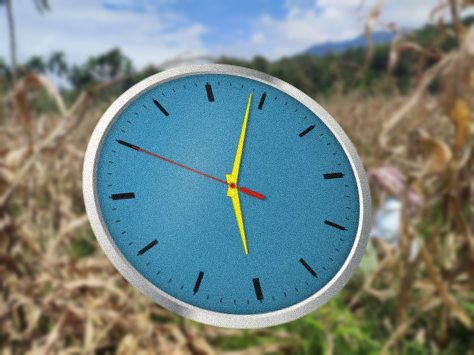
6:03:50
